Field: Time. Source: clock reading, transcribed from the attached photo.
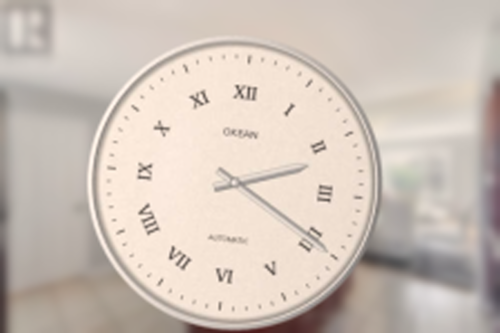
2:20
